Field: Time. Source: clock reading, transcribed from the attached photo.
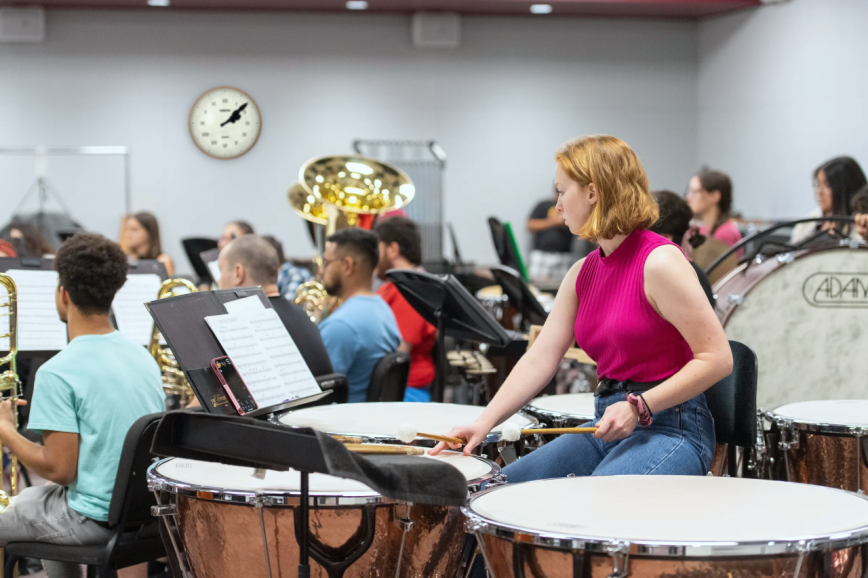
2:08
